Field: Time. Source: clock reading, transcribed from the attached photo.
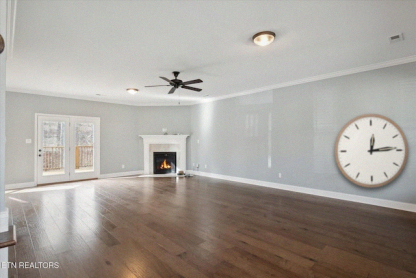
12:14
